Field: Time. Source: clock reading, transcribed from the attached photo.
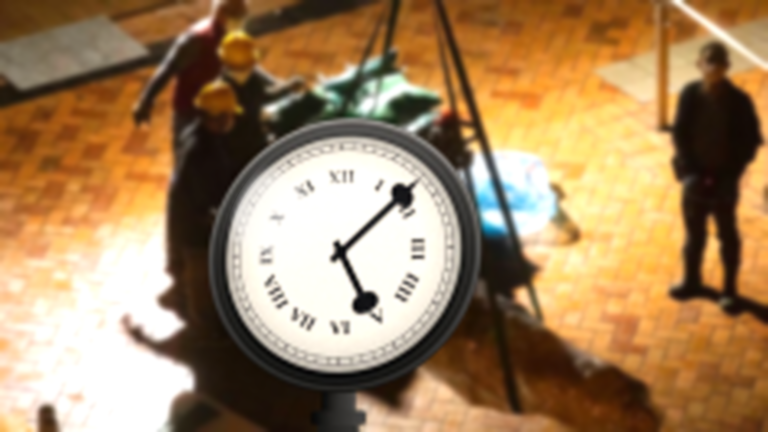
5:08
